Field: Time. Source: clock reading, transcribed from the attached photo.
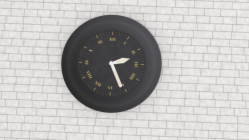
2:26
